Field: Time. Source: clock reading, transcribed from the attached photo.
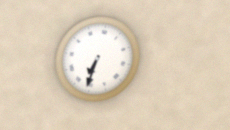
6:31
